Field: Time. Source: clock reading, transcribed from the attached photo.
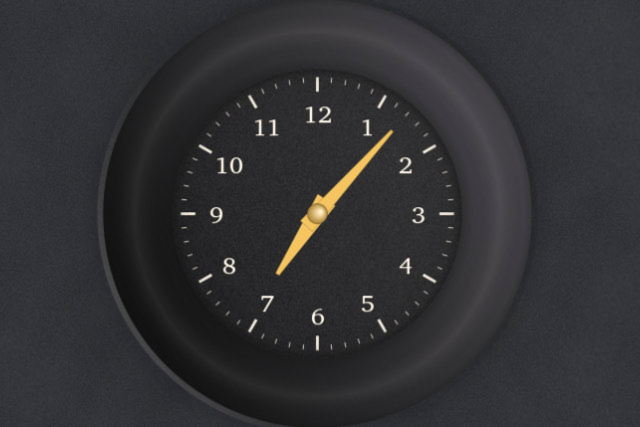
7:07
